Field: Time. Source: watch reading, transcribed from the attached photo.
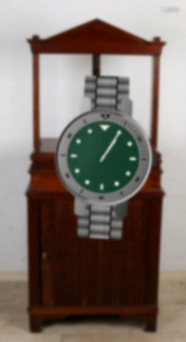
1:05
